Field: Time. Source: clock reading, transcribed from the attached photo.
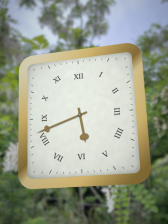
5:42
